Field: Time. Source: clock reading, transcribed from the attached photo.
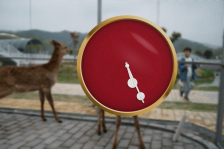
5:26
